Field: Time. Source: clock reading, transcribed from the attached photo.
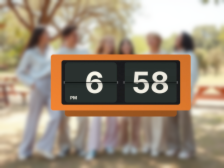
6:58
